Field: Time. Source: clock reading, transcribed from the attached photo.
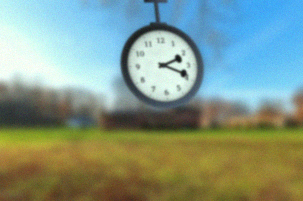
2:19
